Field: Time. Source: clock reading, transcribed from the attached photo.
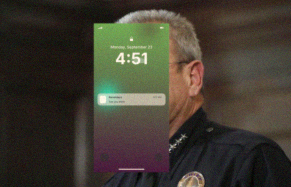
4:51
